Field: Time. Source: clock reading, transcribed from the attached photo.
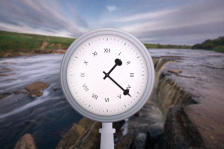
1:22
